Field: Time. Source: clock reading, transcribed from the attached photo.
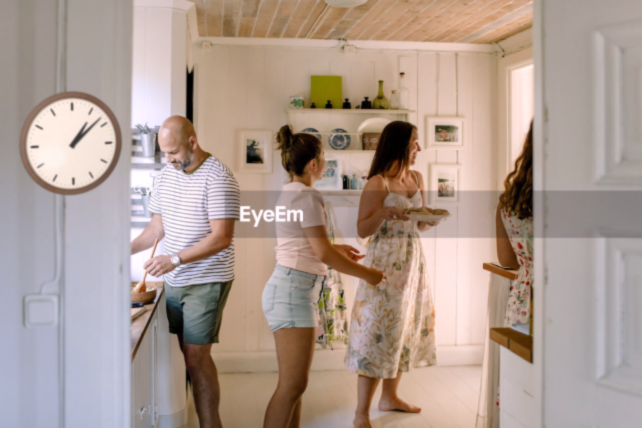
1:08
